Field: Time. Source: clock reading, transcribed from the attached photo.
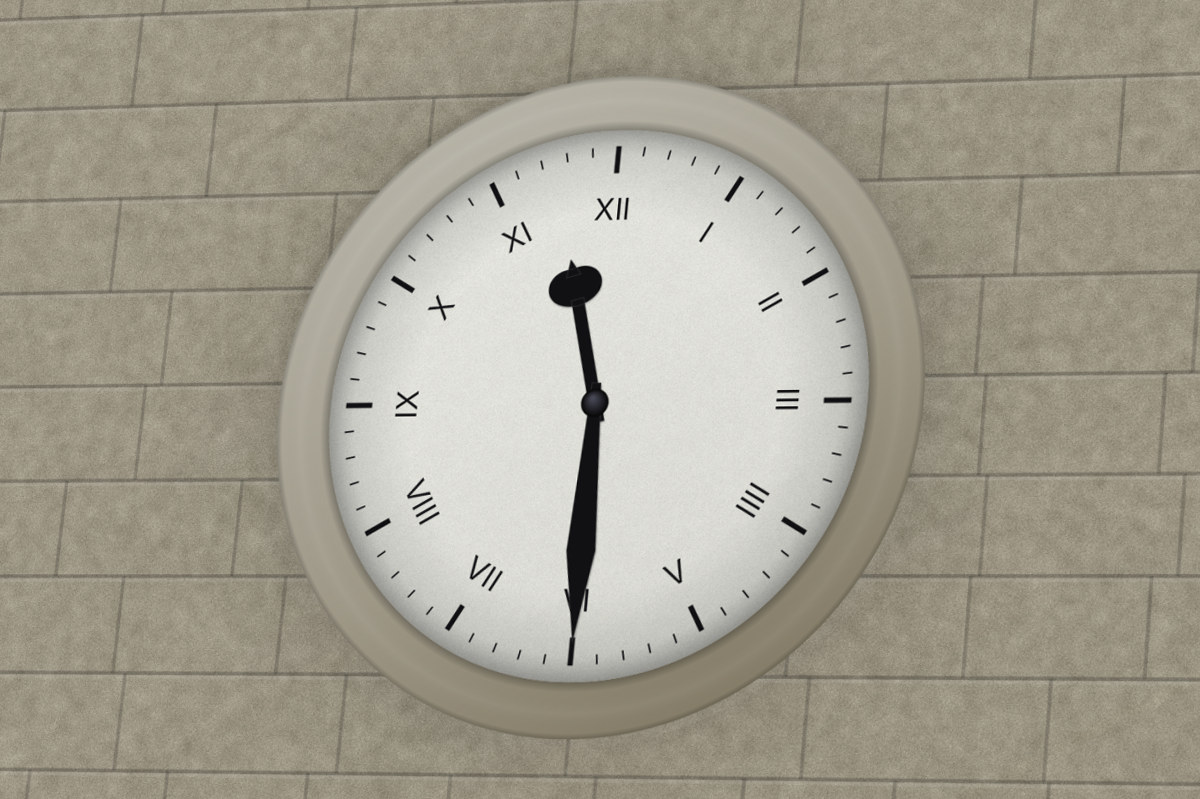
11:30
